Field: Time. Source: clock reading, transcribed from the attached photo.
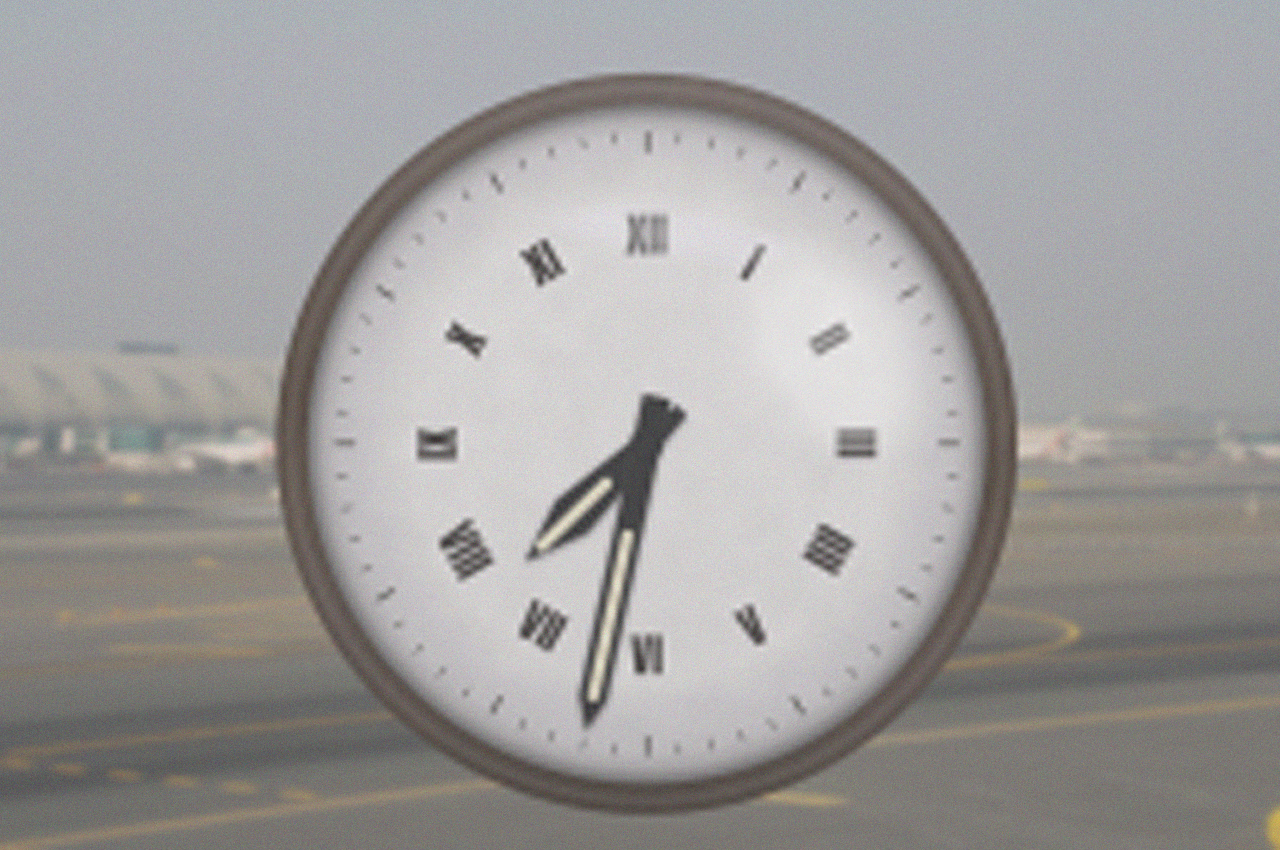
7:32
